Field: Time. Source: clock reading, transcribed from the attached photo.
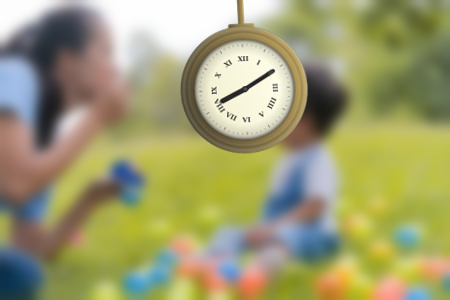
8:10
